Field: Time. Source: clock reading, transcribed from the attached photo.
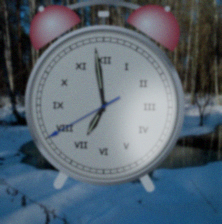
6:58:40
